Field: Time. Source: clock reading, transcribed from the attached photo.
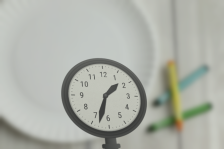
1:33
